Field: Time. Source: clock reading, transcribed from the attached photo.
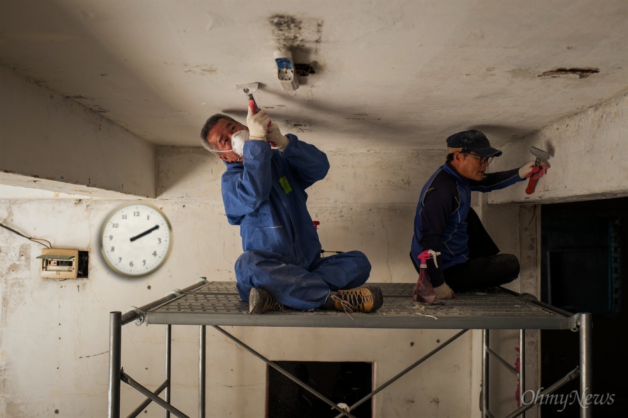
2:10
